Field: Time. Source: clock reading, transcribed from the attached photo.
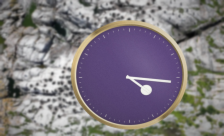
4:16
